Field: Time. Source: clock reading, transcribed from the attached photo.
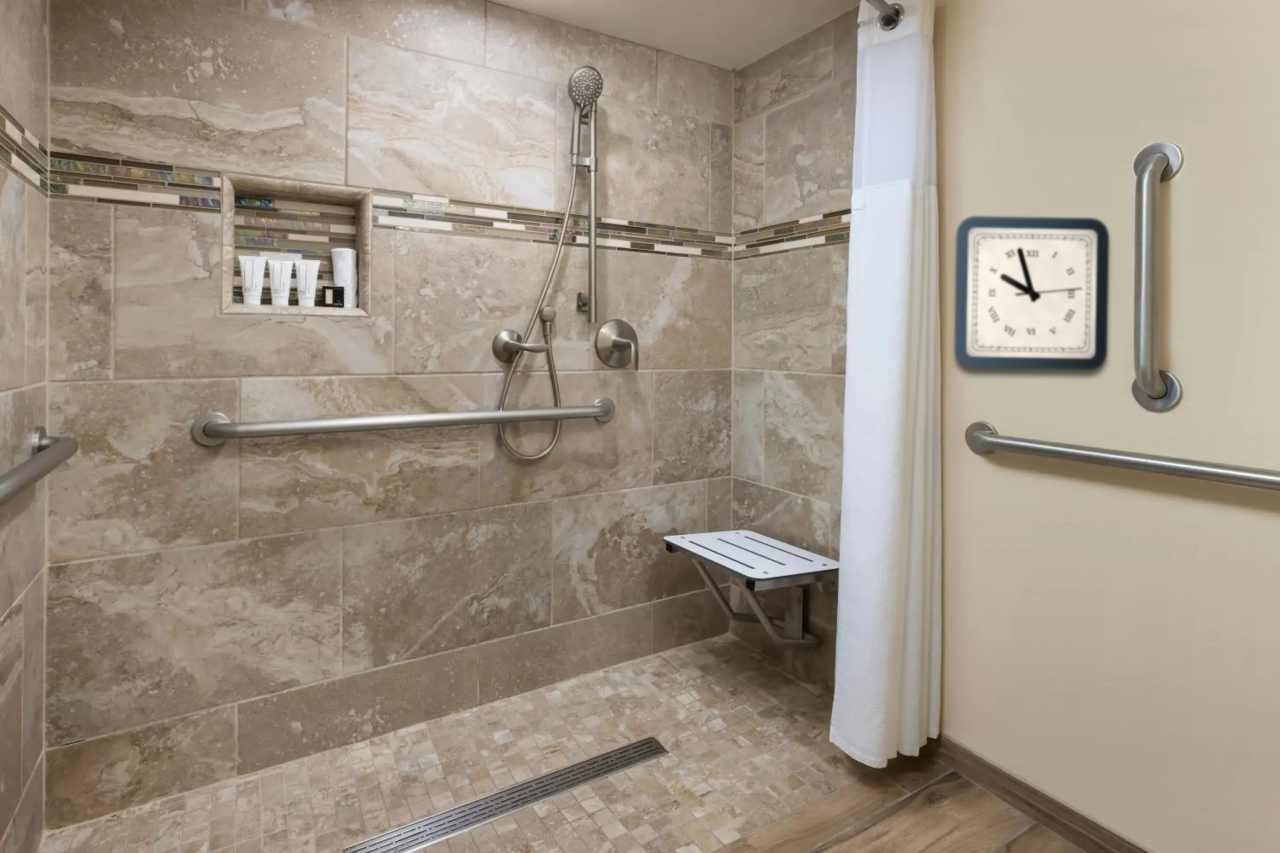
9:57:14
